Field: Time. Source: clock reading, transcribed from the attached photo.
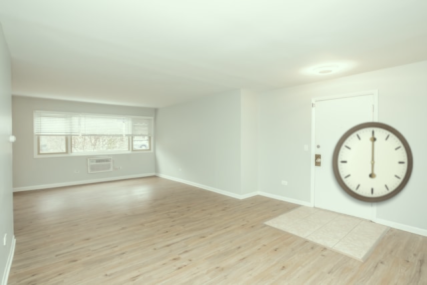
6:00
